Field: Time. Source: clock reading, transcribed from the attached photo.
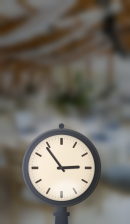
2:54
